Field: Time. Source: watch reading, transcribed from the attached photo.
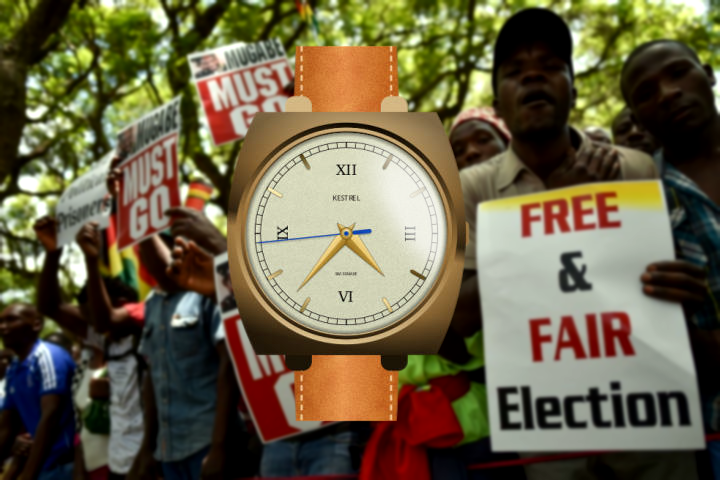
4:36:44
